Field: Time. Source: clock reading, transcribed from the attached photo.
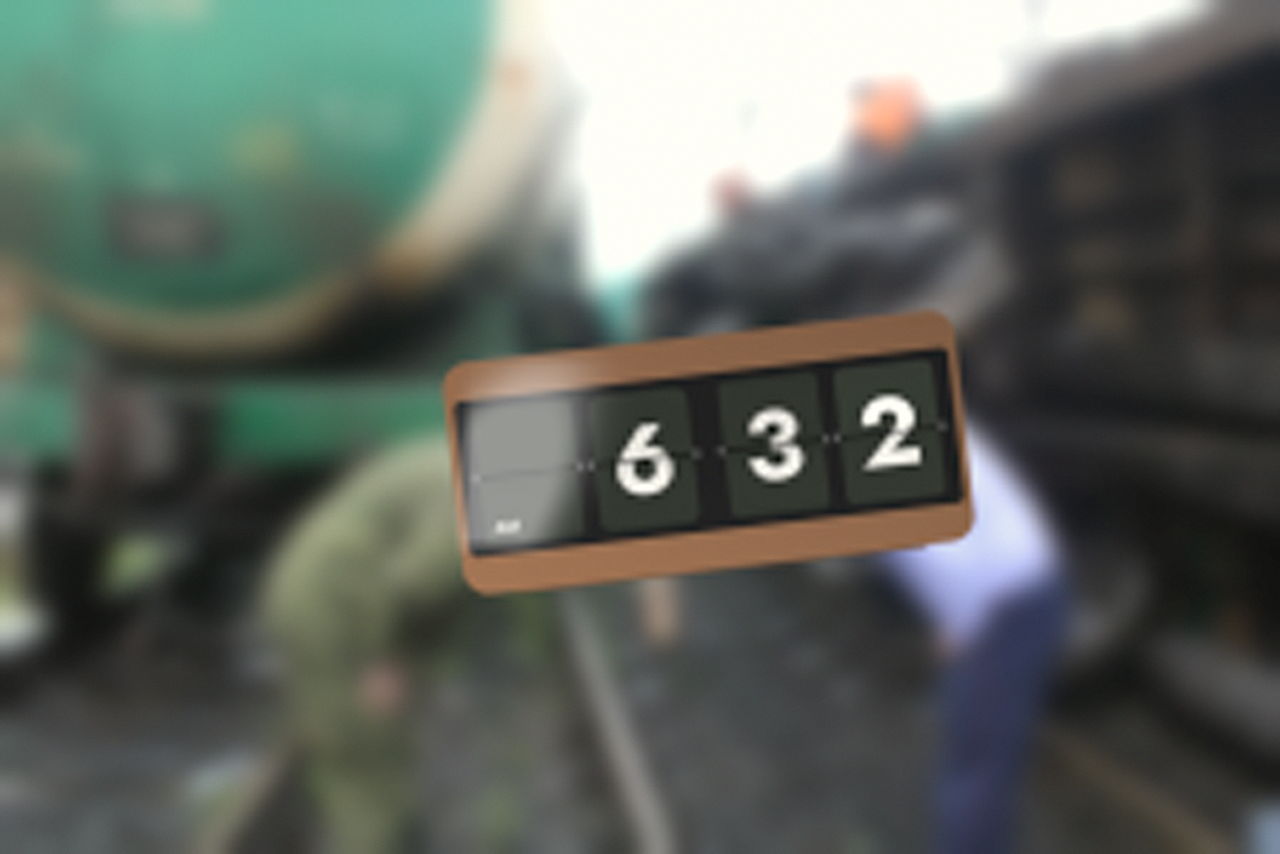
6:32
